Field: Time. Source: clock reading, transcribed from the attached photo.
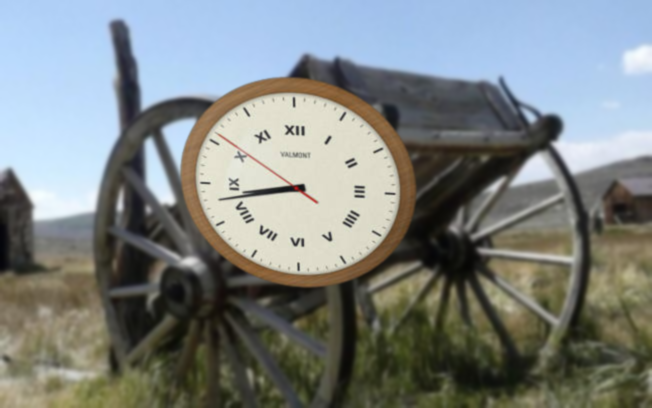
8:42:51
